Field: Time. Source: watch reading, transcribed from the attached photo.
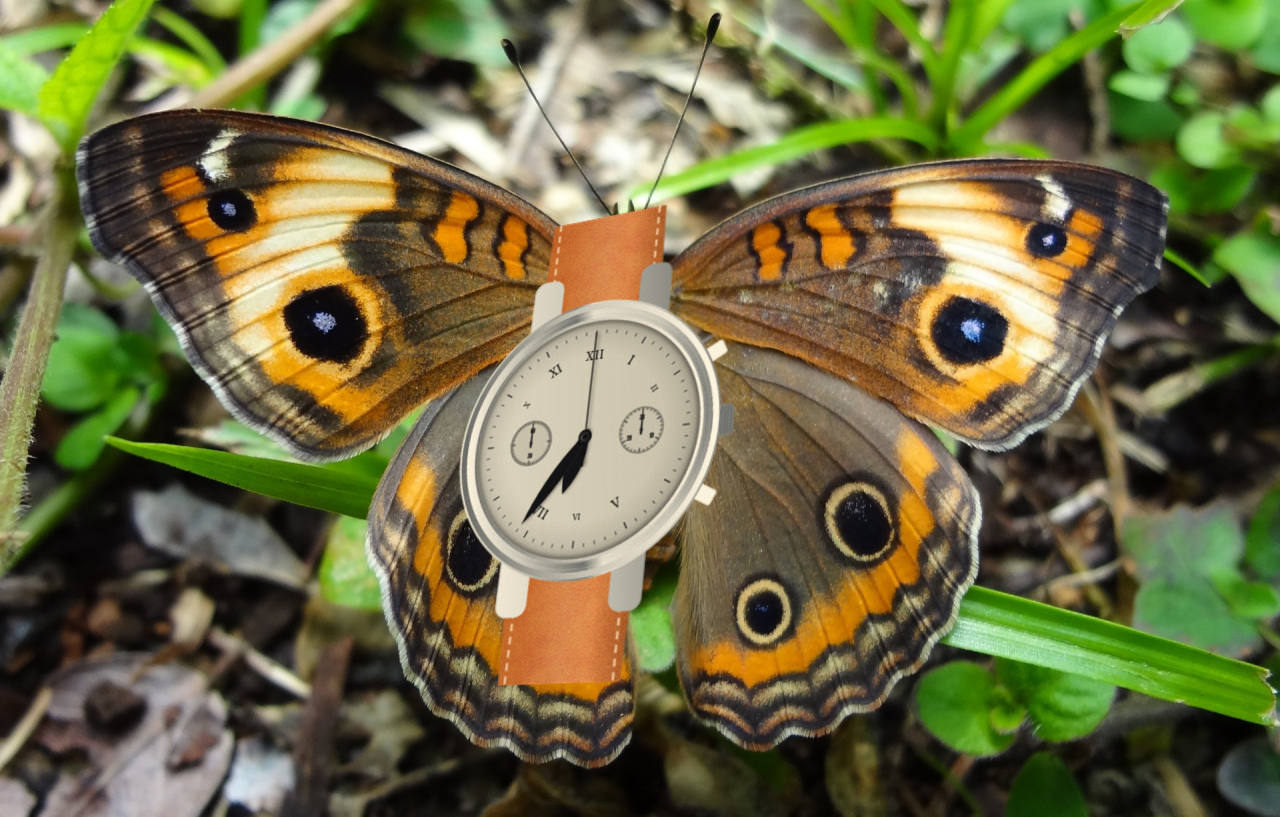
6:36
